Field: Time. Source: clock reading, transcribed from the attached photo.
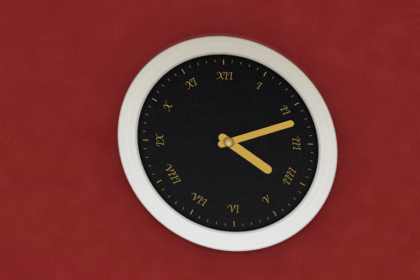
4:12
